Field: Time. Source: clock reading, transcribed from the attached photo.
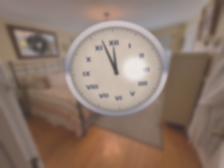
11:57
